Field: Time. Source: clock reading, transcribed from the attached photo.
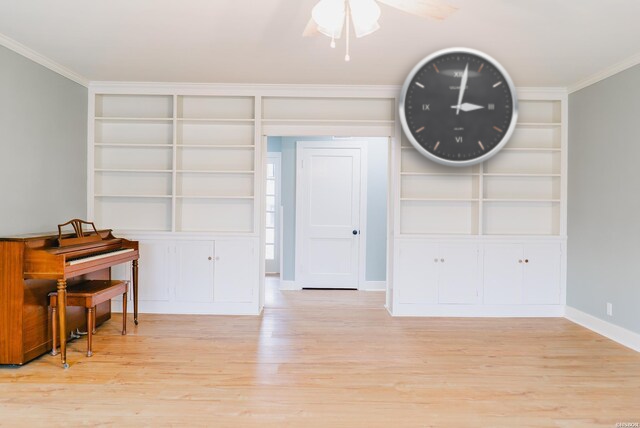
3:02
